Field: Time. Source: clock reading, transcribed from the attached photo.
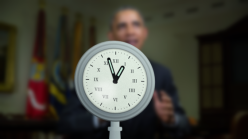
12:57
